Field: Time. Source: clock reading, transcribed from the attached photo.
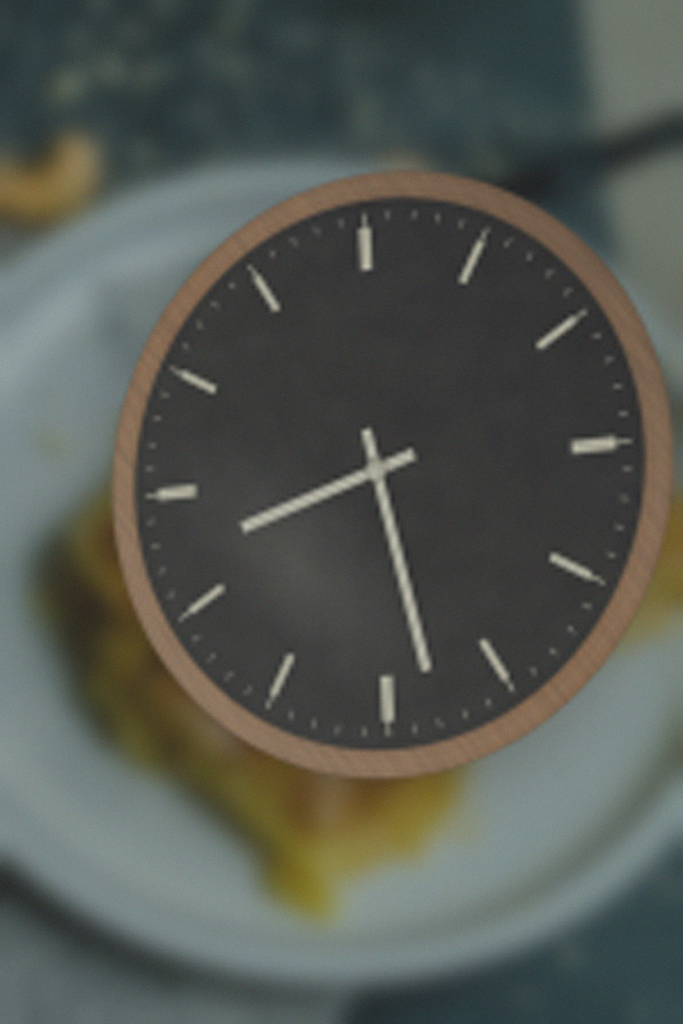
8:28
